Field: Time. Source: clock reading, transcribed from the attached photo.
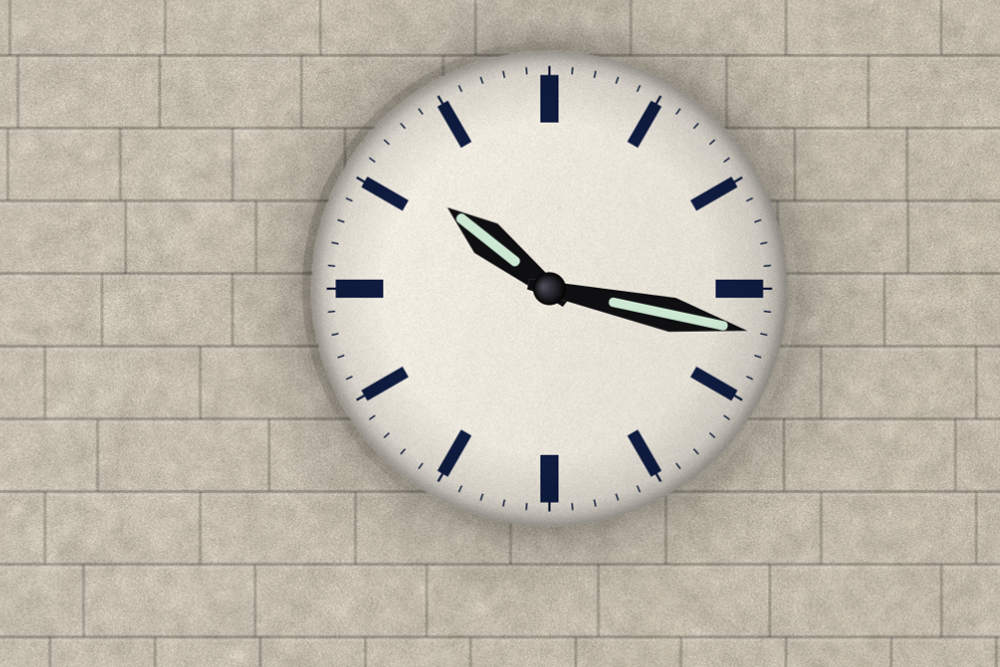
10:17
